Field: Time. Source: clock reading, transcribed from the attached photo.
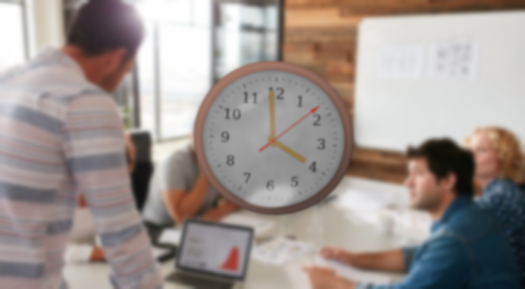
3:59:08
